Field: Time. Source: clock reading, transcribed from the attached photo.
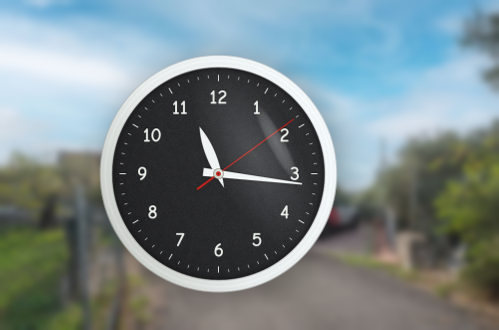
11:16:09
